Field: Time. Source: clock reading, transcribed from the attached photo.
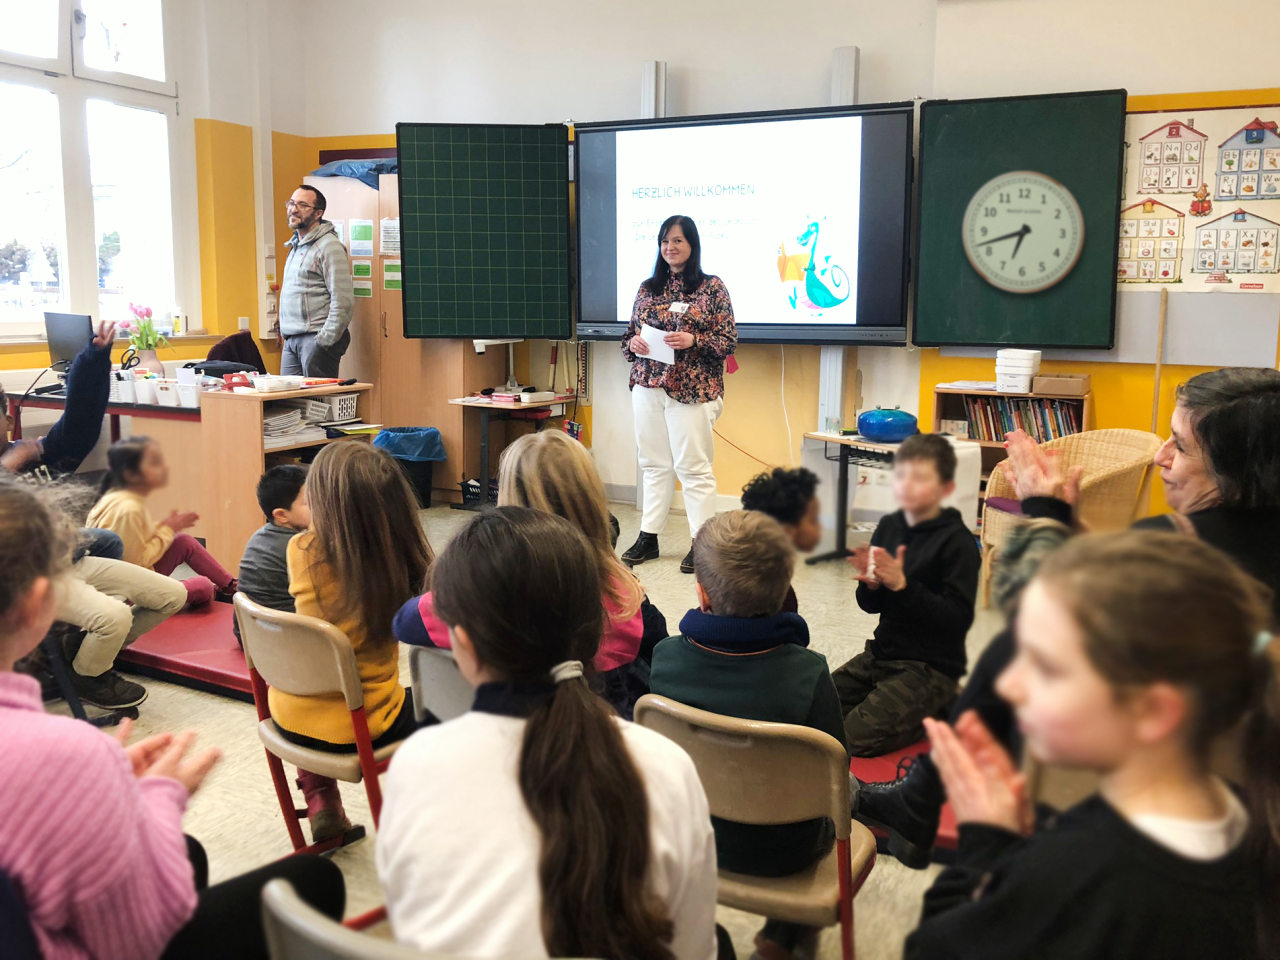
6:42
